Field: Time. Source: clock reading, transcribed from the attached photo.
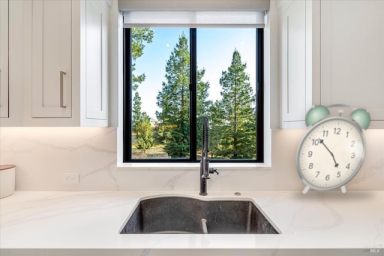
4:52
